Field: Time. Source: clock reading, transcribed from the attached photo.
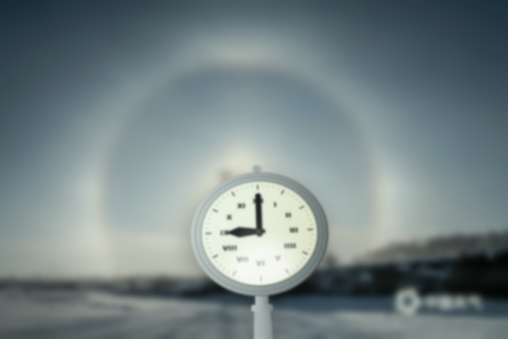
9:00
